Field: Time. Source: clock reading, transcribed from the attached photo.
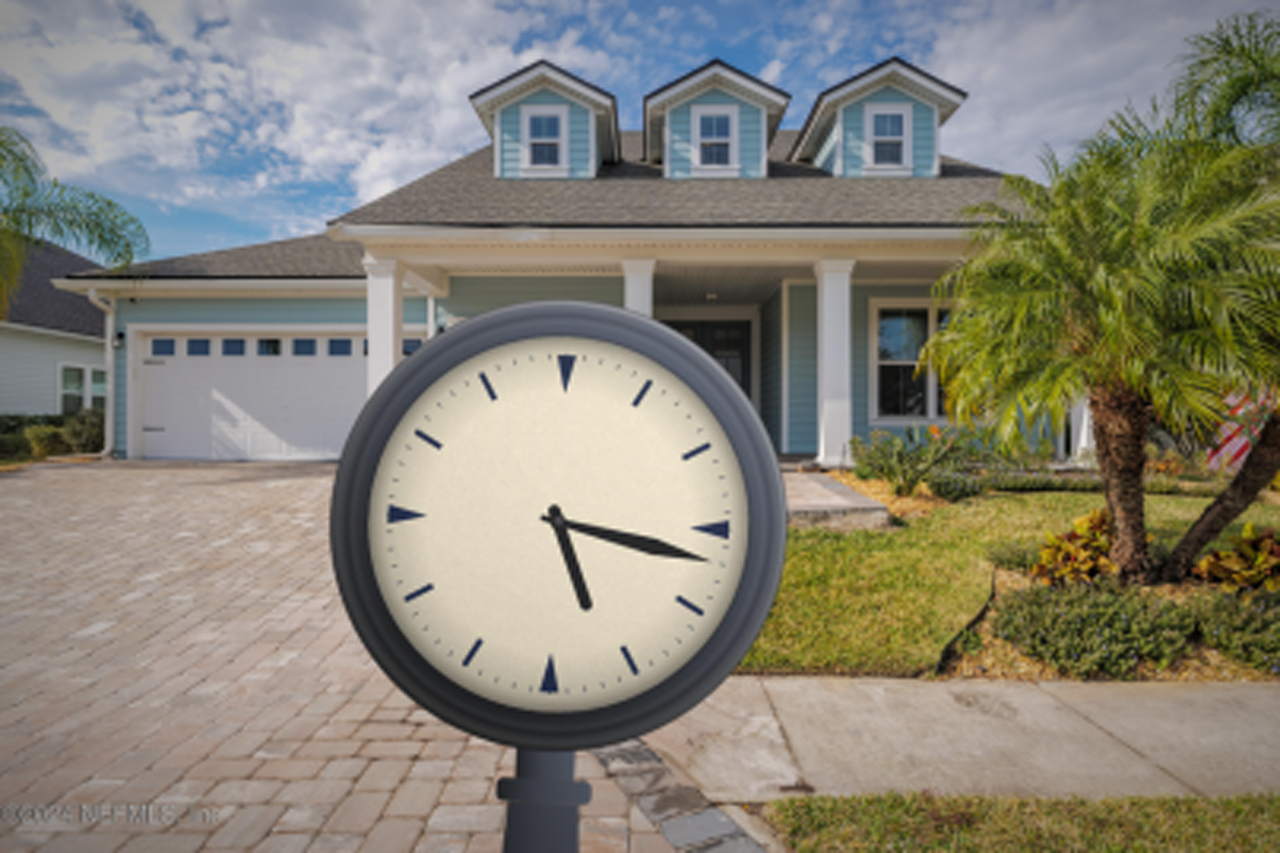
5:17
